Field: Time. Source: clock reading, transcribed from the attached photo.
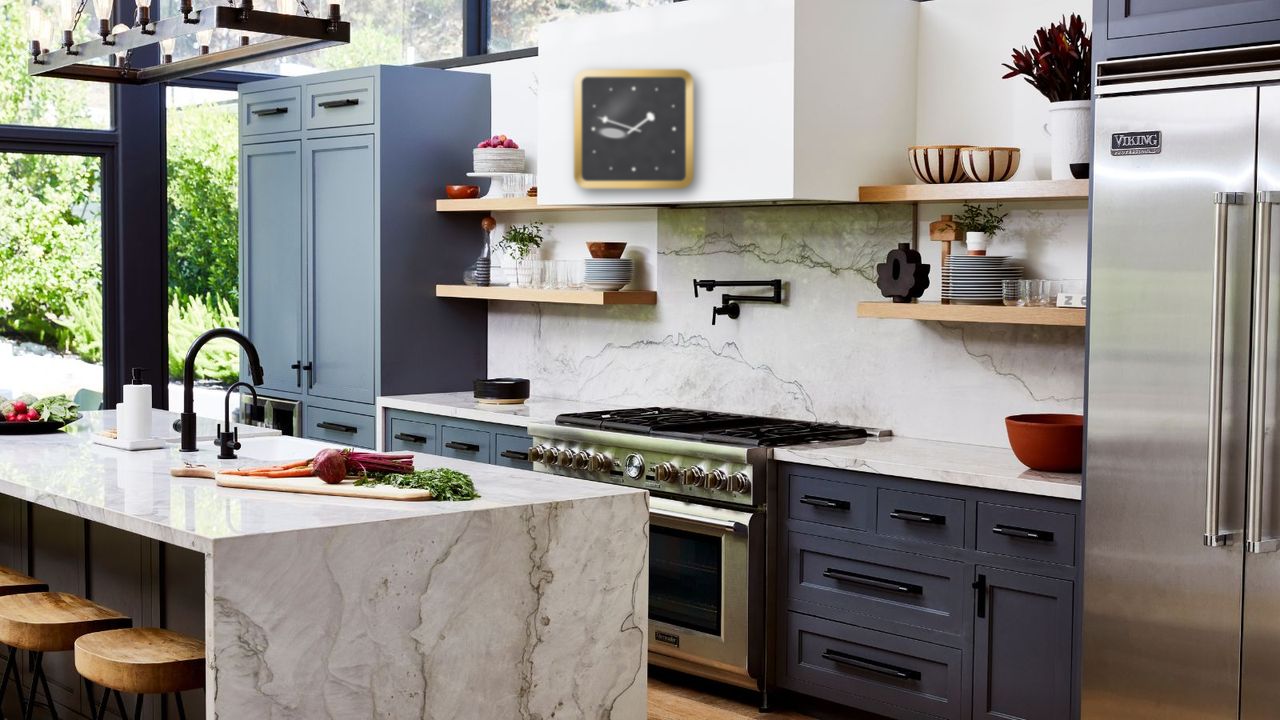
1:48
